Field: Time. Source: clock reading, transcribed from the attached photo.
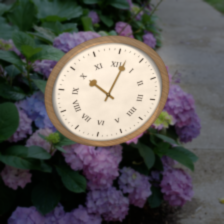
10:02
